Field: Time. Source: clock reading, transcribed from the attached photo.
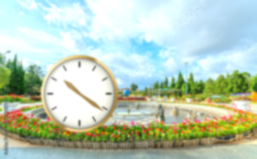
10:21
